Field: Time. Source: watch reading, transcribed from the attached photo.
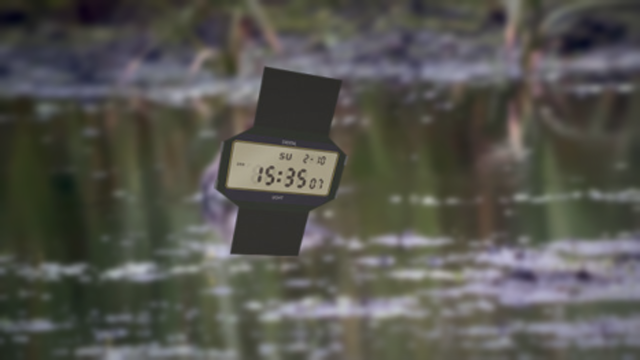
15:35:07
